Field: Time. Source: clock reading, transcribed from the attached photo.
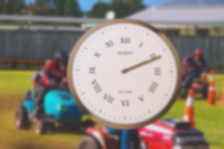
2:11
